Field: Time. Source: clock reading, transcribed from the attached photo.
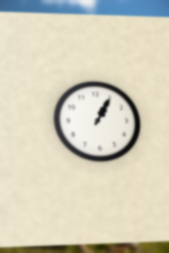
1:05
